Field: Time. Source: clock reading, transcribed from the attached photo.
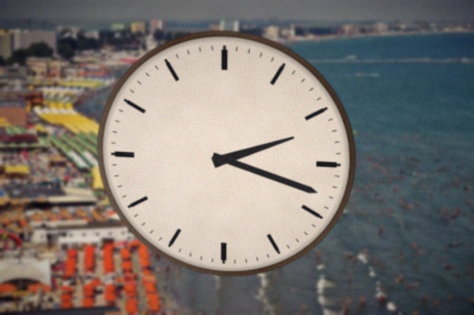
2:18
